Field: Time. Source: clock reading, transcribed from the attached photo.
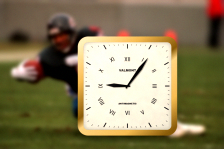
9:06
